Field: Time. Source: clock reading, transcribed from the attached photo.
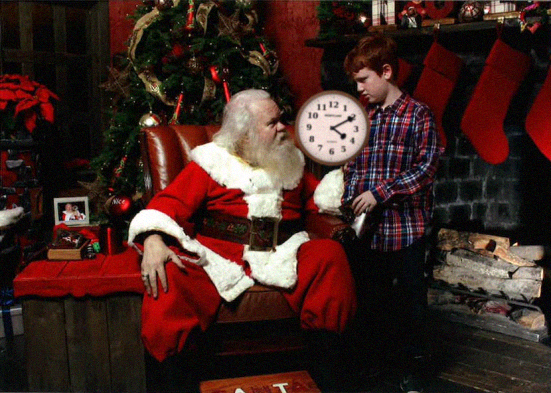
4:10
